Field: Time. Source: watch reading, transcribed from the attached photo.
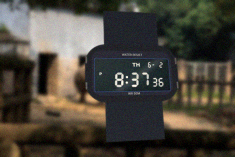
8:37:36
